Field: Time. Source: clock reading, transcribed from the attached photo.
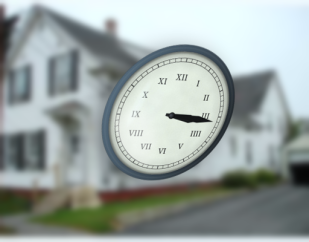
3:16
